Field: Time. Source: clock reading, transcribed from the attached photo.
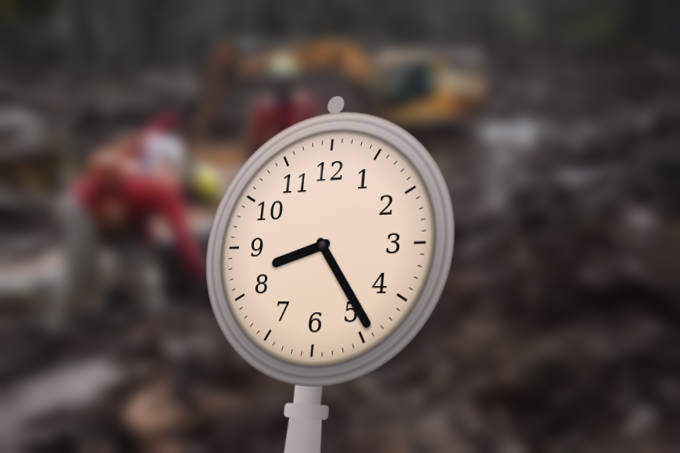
8:24
